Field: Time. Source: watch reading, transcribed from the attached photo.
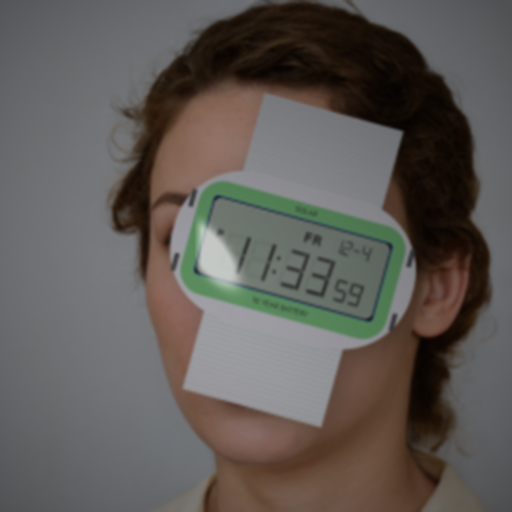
11:33:59
